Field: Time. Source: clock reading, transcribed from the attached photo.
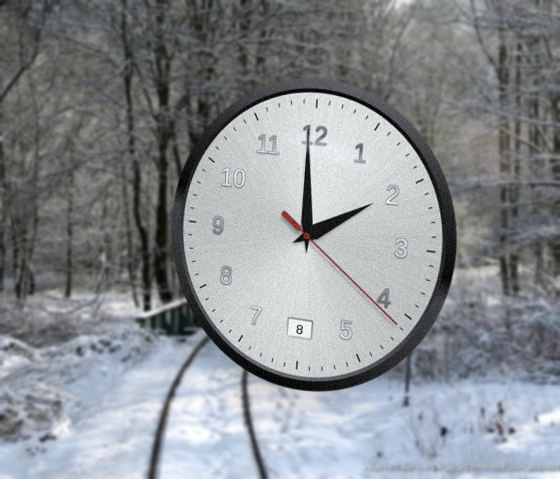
1:59:21
